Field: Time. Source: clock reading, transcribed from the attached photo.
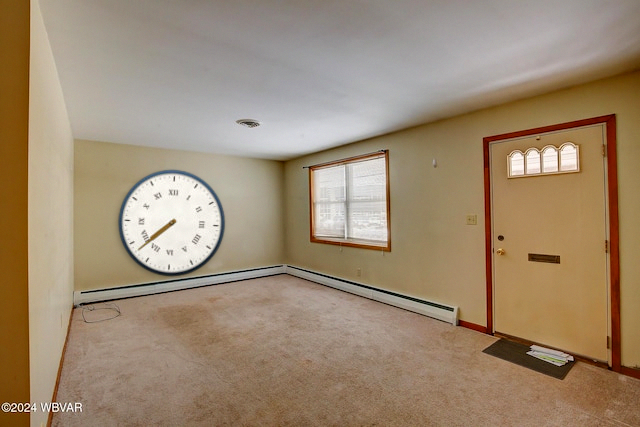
7:38
